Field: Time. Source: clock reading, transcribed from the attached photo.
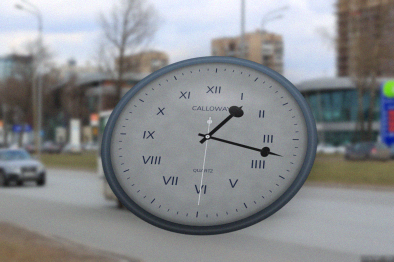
1:17:30
